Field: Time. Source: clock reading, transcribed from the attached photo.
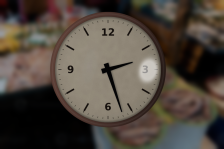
2:27
